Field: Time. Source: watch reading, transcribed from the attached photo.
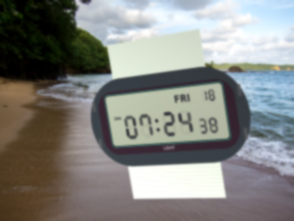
7:24:38
